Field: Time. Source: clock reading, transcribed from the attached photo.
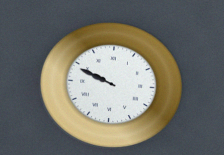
9:49
